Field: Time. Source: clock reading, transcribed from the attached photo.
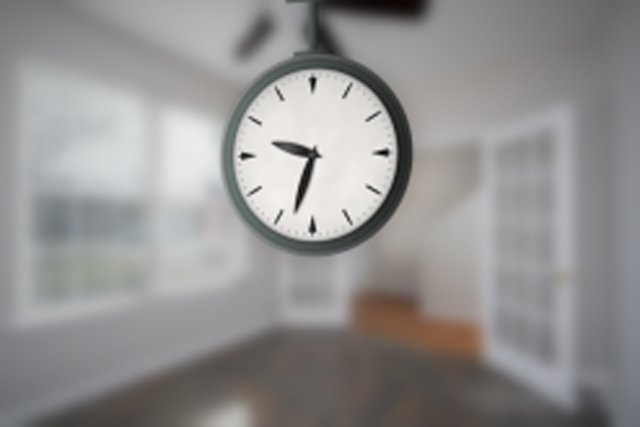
9:33
